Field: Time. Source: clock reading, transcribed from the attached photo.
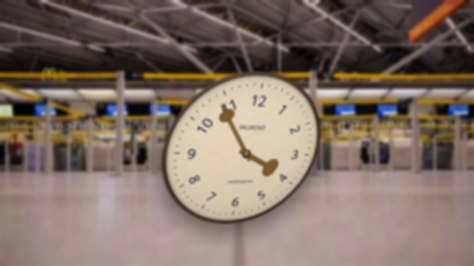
3:54
